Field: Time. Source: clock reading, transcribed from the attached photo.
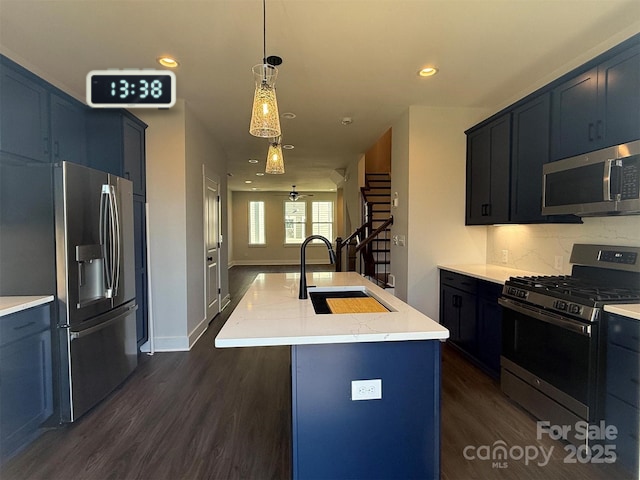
13:38
